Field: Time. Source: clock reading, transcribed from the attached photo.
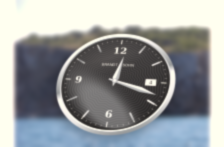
12:18
